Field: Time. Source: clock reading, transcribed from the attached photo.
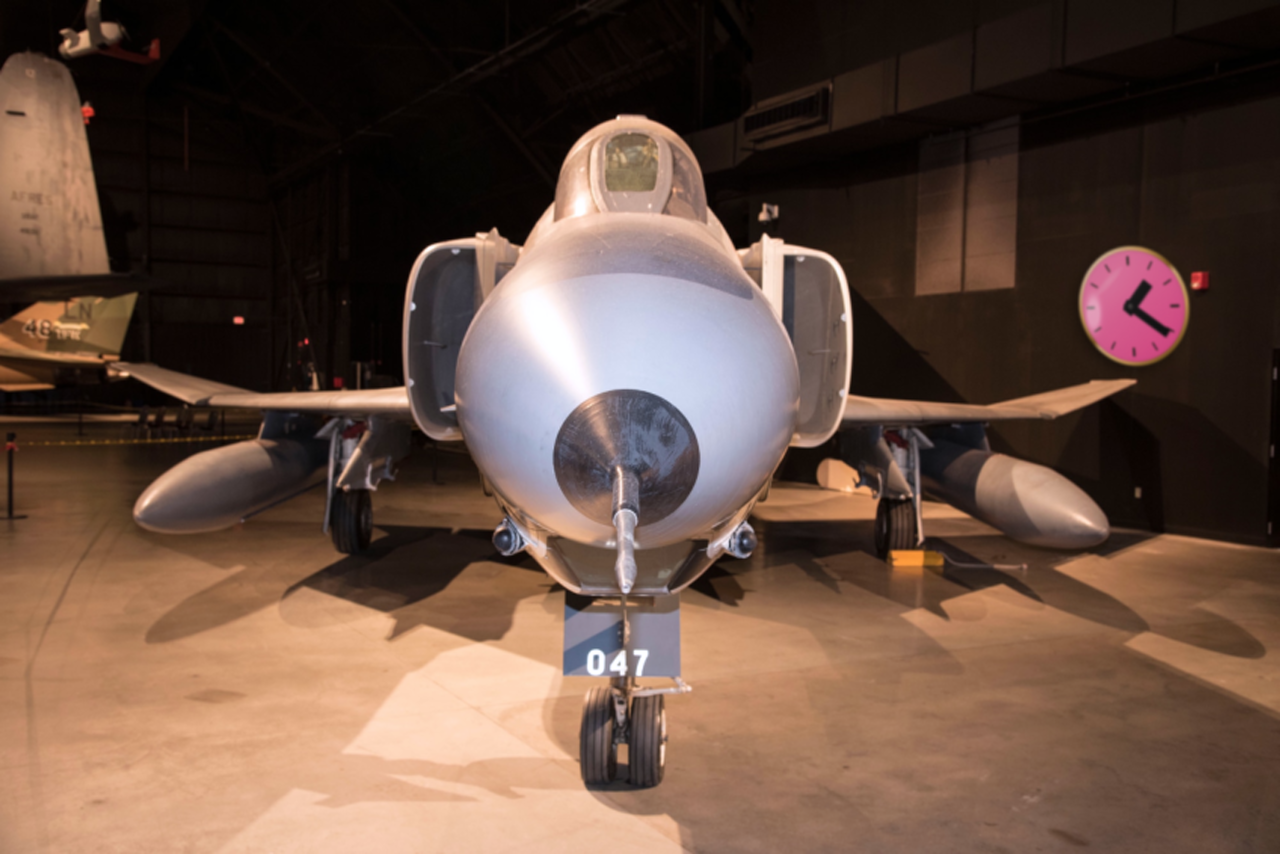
1:21
